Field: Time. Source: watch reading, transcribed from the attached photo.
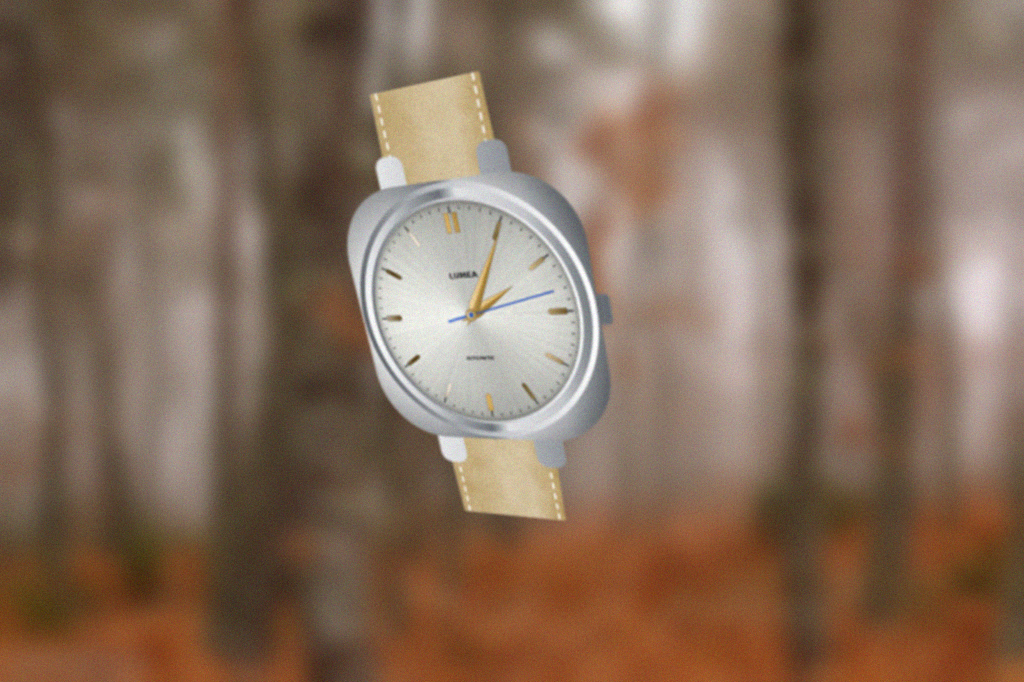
2:05:13
